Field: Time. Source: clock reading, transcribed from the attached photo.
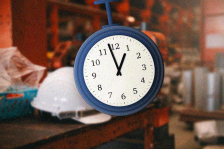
12:58
